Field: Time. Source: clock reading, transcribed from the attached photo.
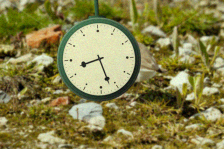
8:27
